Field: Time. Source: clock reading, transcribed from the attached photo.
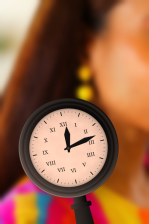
12:13
